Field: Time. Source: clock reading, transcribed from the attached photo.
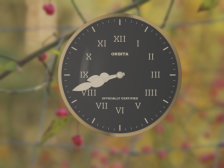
8:42
